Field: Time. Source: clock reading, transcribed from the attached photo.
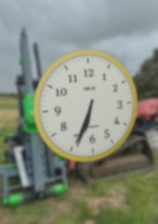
6:34
